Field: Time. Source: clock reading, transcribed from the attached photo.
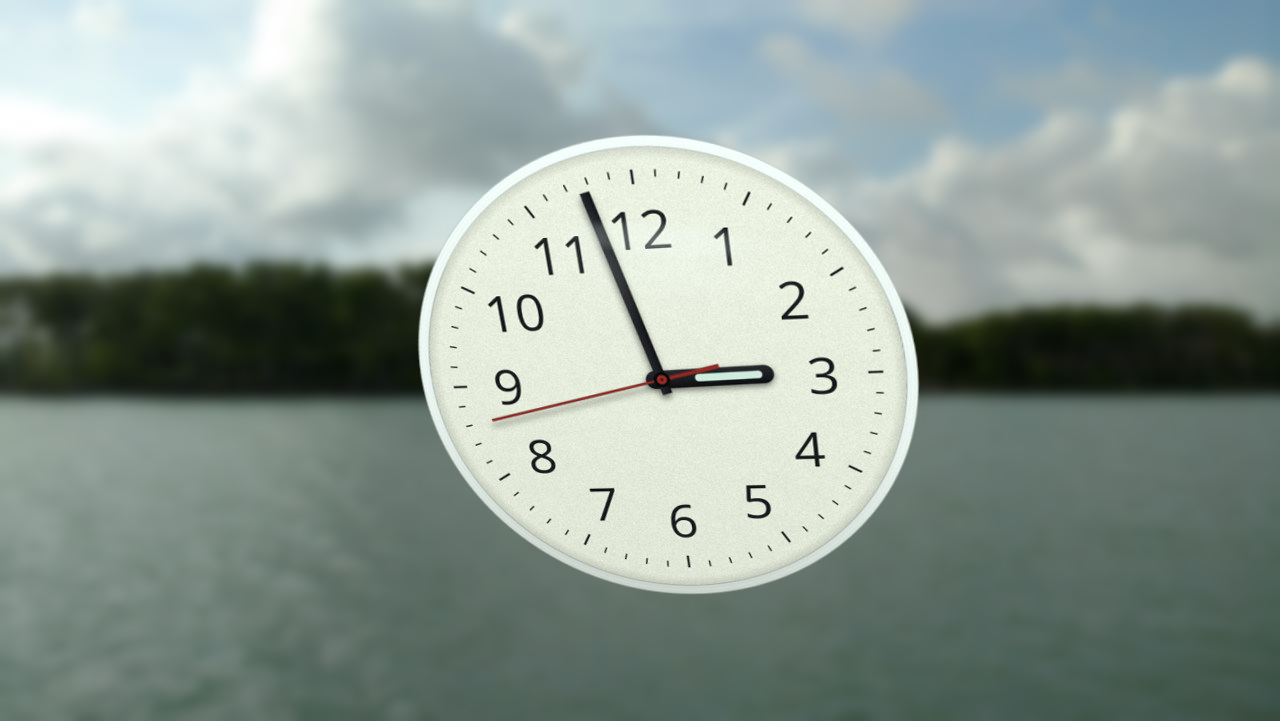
2:57:43
